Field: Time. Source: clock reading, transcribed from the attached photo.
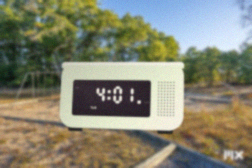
4:01
